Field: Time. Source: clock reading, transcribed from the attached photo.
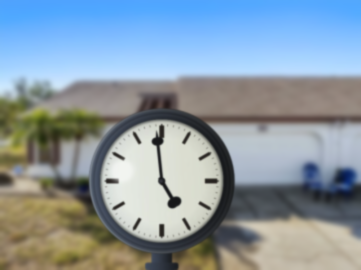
4:59
